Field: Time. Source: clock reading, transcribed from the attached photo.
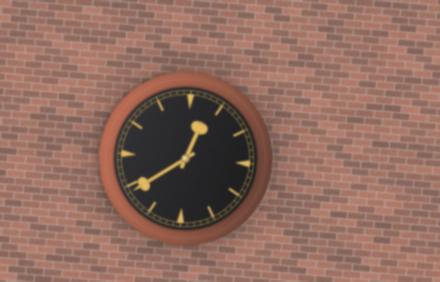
12:39
